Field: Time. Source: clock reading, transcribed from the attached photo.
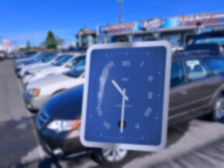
10:30
